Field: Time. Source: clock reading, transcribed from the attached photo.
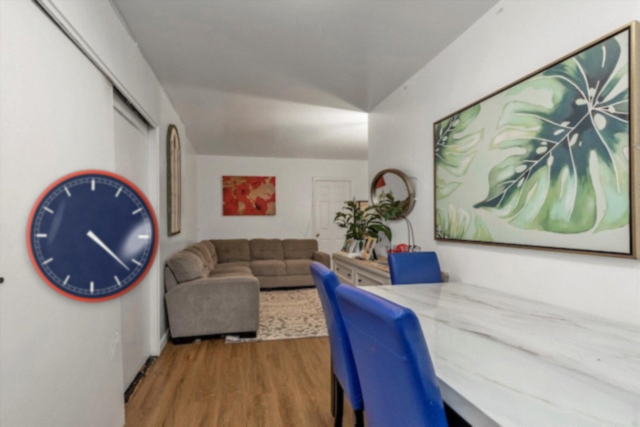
4:22
